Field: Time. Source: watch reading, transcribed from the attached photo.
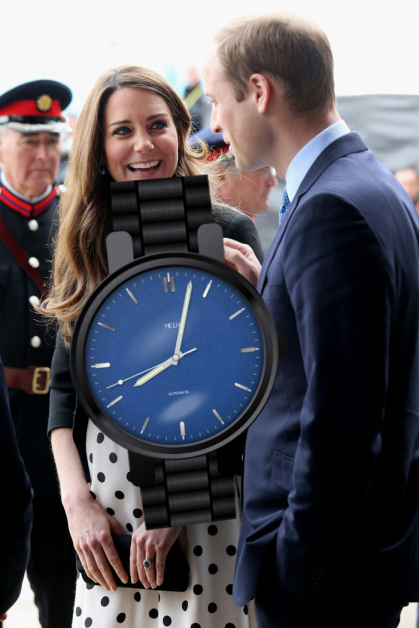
8:02:42
